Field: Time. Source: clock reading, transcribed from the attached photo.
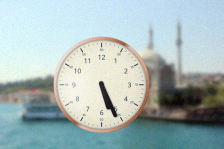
5:26
